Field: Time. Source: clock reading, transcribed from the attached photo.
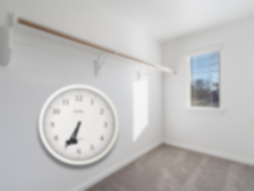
6:35
